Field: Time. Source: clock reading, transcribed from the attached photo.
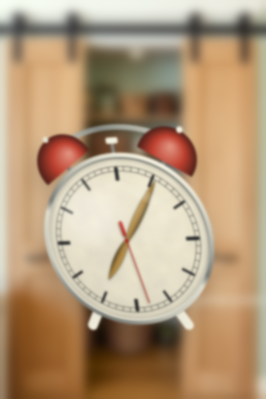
7:05:28
